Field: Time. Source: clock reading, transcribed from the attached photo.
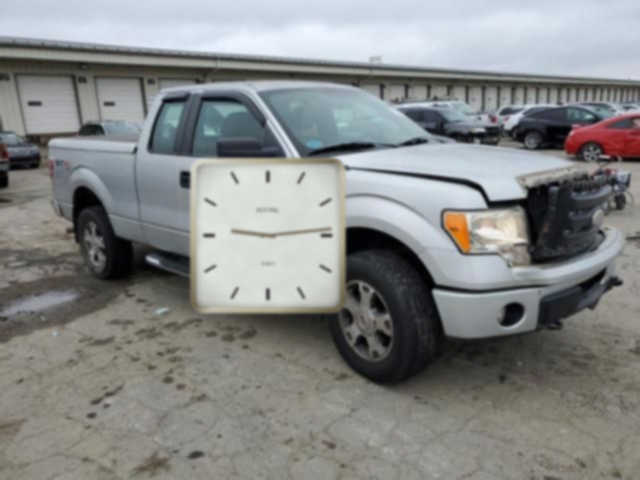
9:14
